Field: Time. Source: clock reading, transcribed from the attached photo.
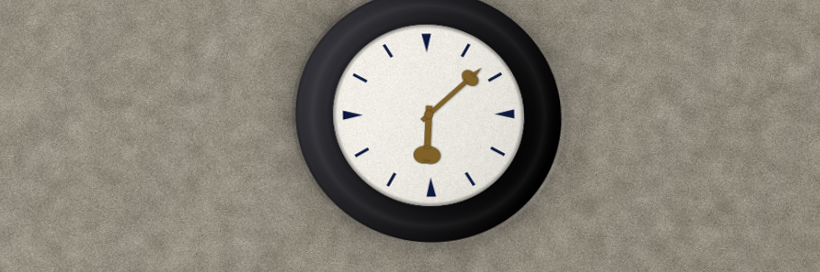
6:08
